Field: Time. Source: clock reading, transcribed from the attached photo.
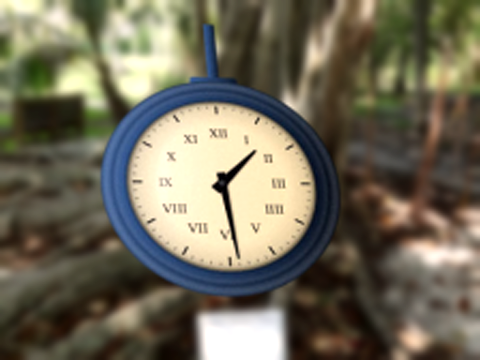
1:29
